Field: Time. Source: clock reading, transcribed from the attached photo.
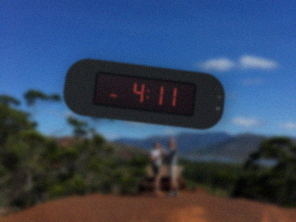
4:11
